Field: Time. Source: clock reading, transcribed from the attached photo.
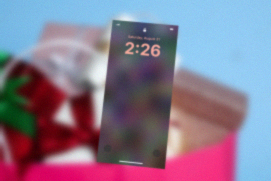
2:26
